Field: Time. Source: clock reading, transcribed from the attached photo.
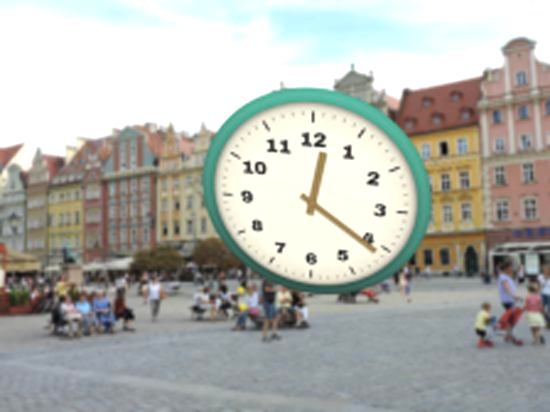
12:21
